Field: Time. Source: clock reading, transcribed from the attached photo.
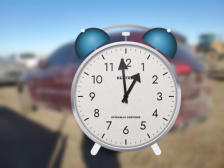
12:59
